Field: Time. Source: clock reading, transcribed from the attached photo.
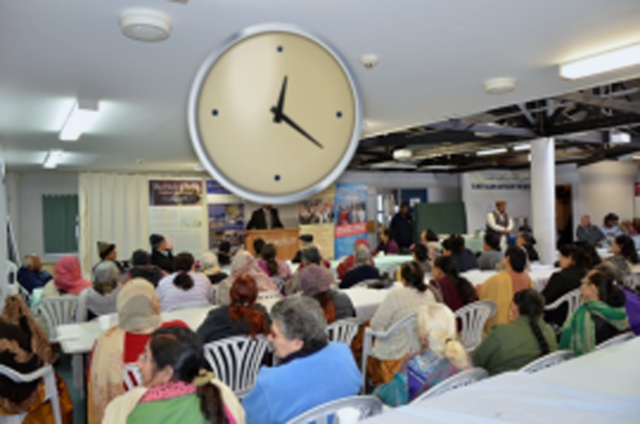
12:21
